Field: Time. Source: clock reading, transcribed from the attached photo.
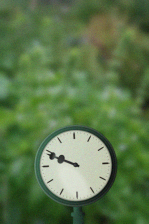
9:49
